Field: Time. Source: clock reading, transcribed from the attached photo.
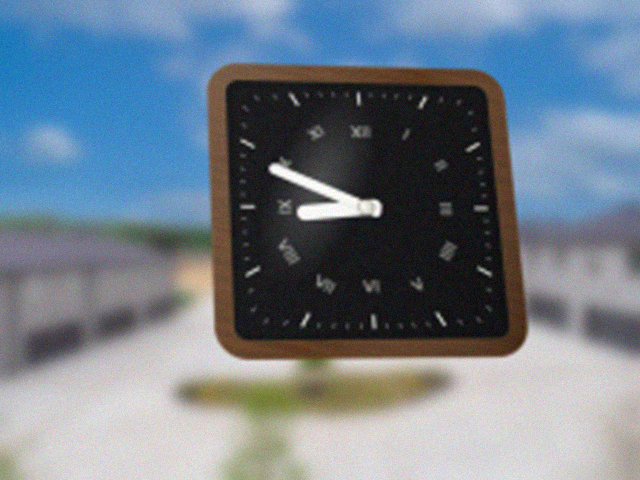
8:49
